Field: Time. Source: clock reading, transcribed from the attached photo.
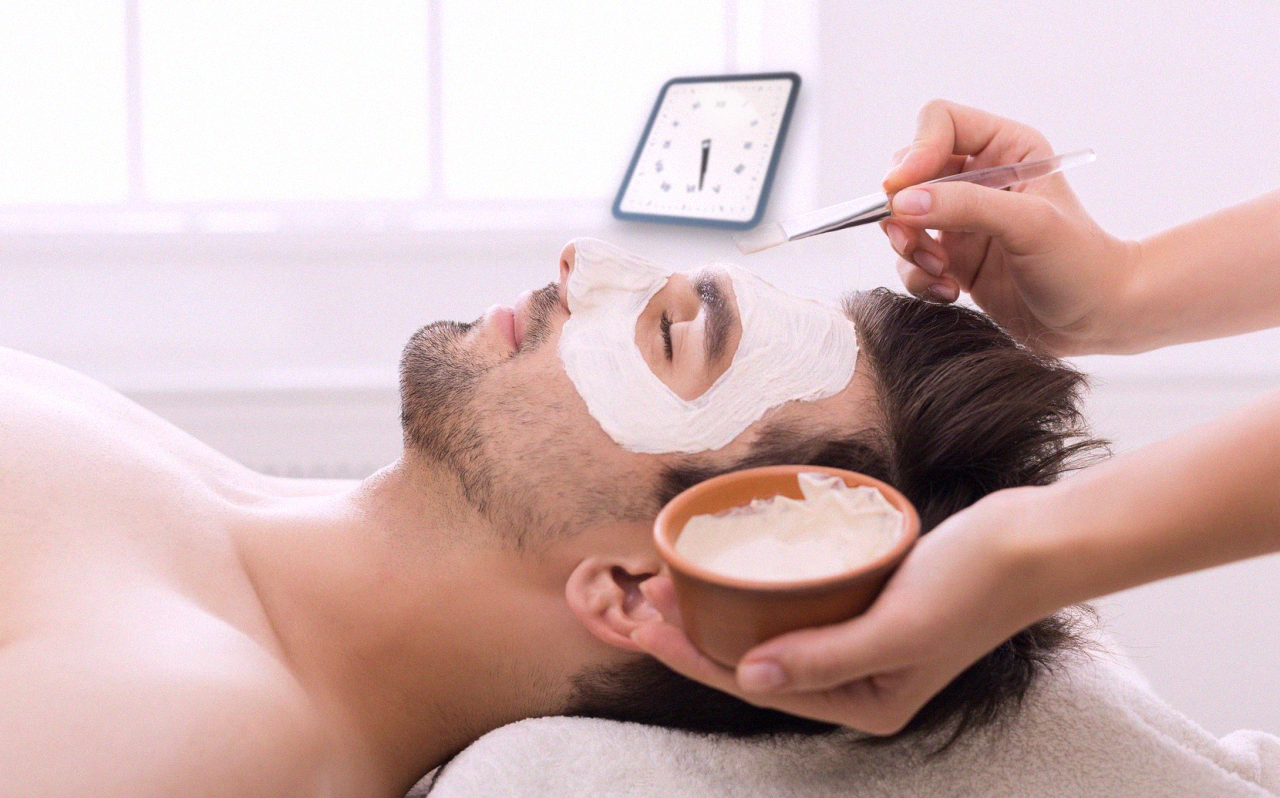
5:28
